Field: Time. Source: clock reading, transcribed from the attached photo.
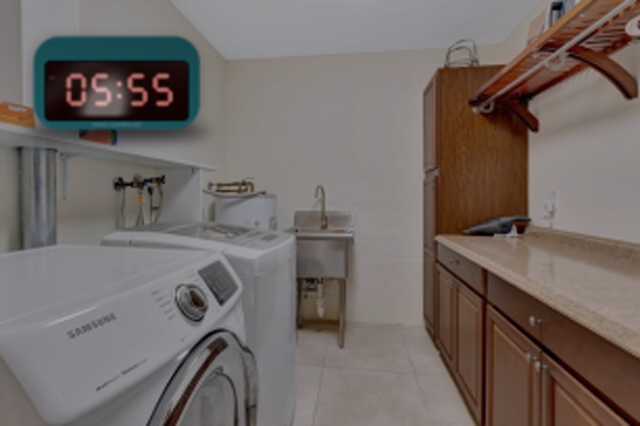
5:55
